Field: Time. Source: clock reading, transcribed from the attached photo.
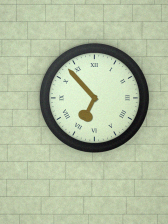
6:53
